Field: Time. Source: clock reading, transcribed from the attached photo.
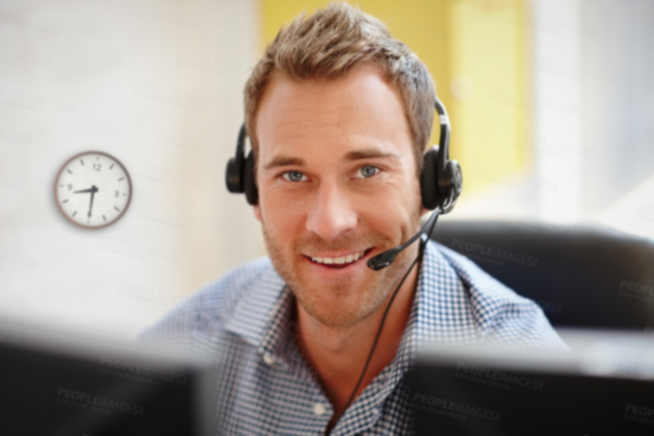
8:30
